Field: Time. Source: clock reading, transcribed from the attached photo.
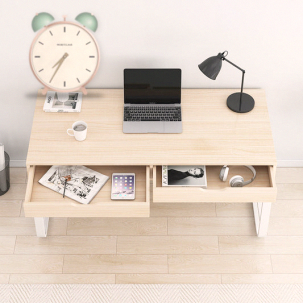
7:35
